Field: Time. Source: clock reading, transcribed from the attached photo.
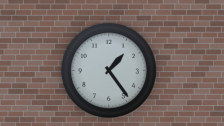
1:24
